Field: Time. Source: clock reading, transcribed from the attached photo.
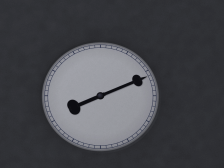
8:11
